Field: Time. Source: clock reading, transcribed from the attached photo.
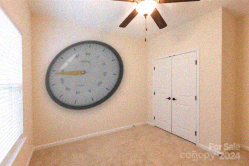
8:44
